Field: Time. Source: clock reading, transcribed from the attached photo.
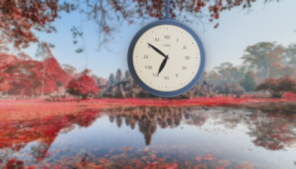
6:51
